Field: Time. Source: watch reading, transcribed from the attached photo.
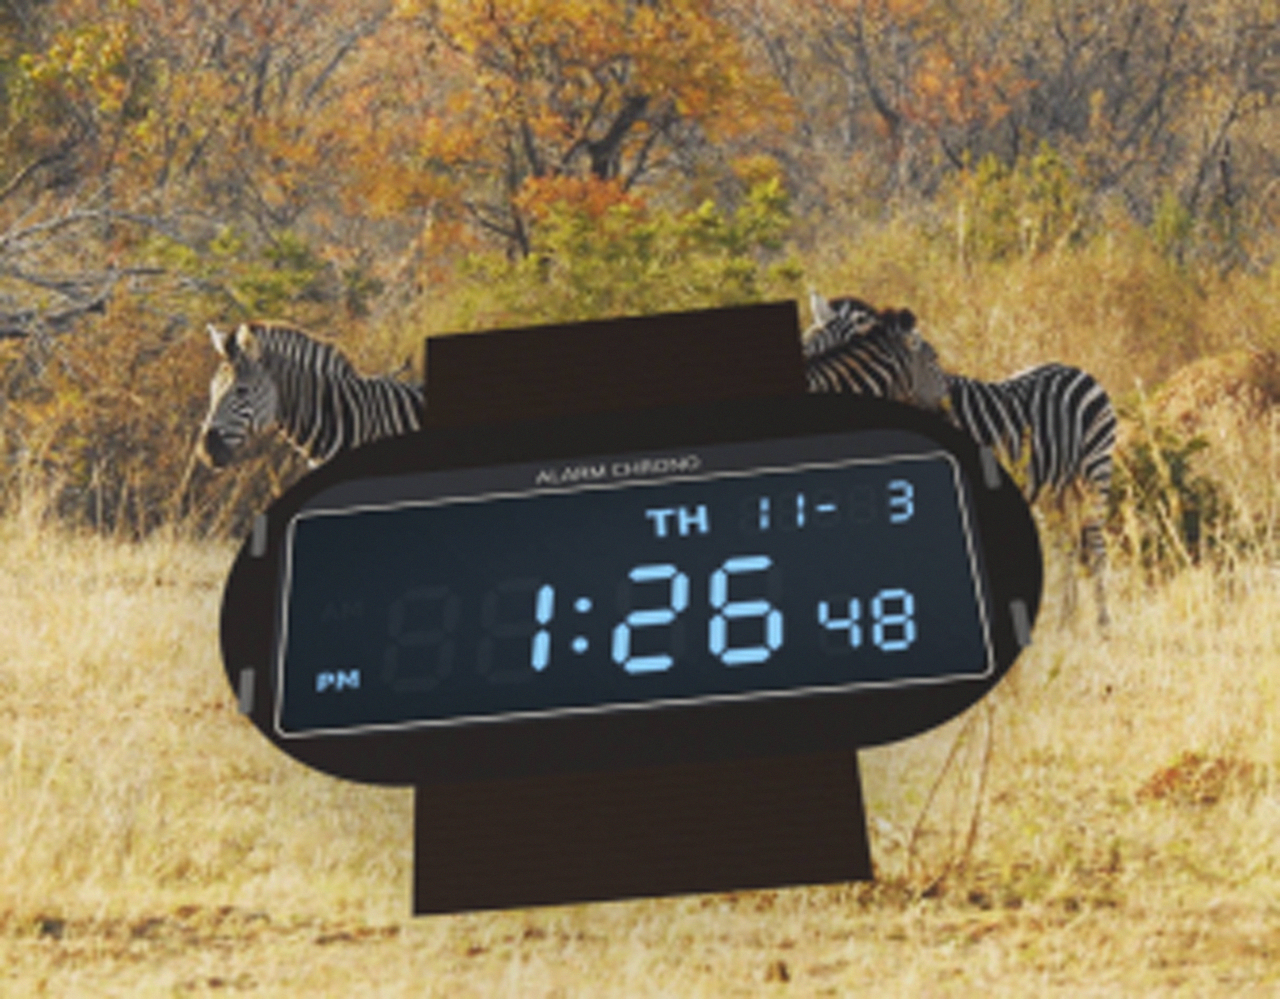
1:26:48
